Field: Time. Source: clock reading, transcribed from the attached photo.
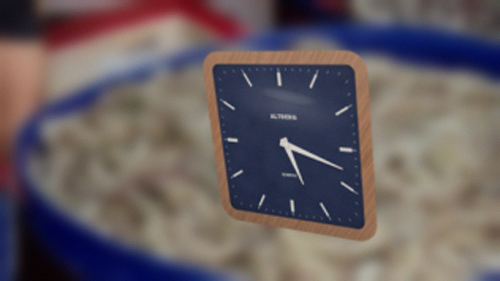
5:18
